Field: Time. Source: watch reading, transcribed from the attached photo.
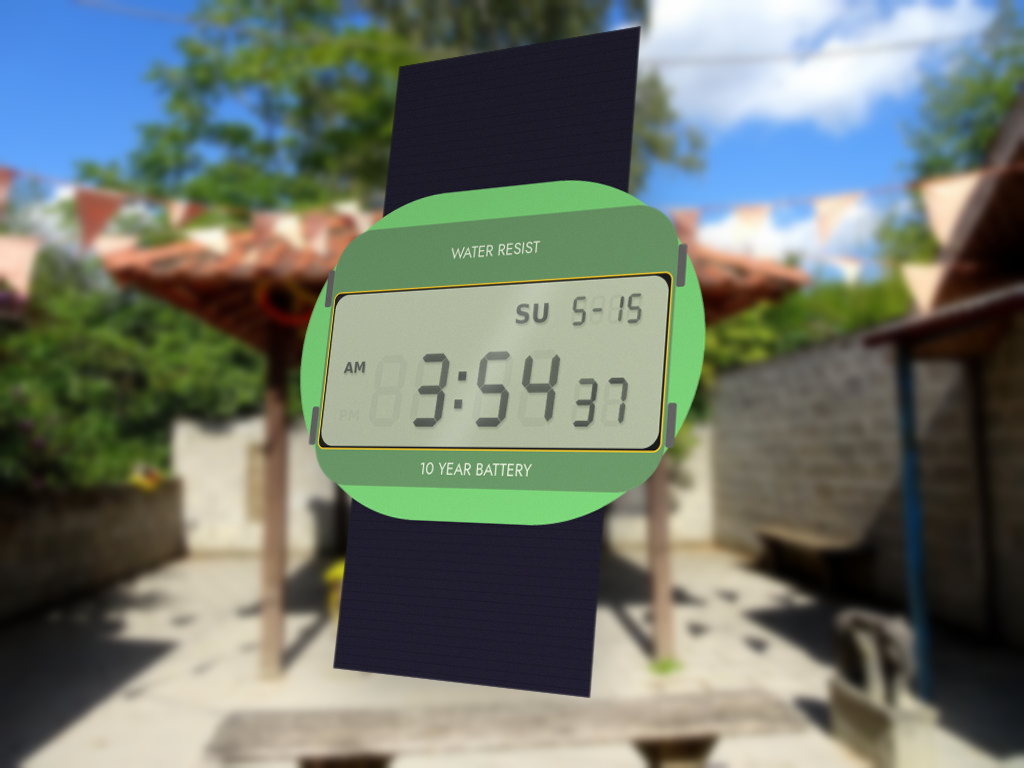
3:54:37
